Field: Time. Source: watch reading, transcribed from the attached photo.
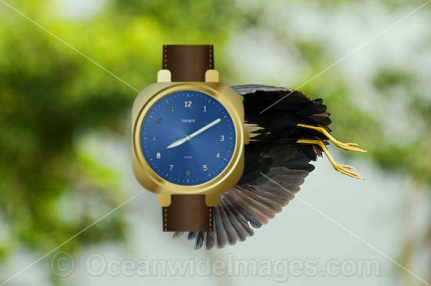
8:10
